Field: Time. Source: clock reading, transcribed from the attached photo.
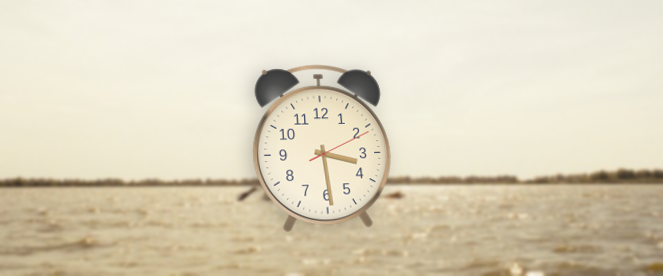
3:29:11
